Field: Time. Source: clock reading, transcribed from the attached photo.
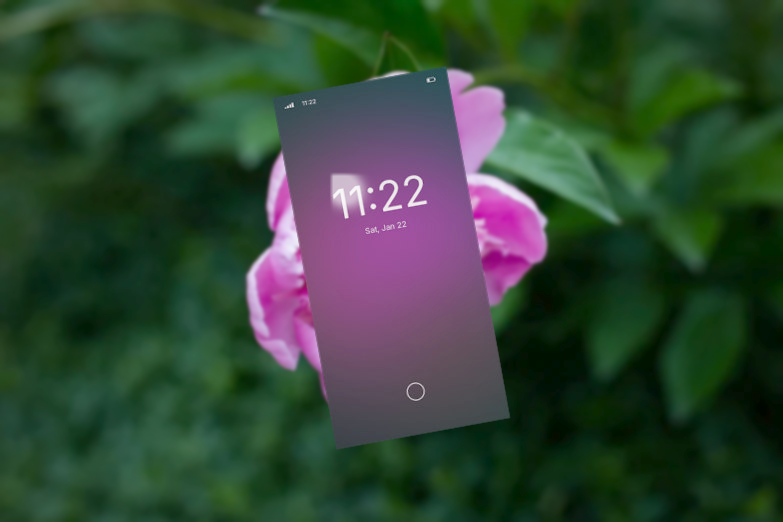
11:22
